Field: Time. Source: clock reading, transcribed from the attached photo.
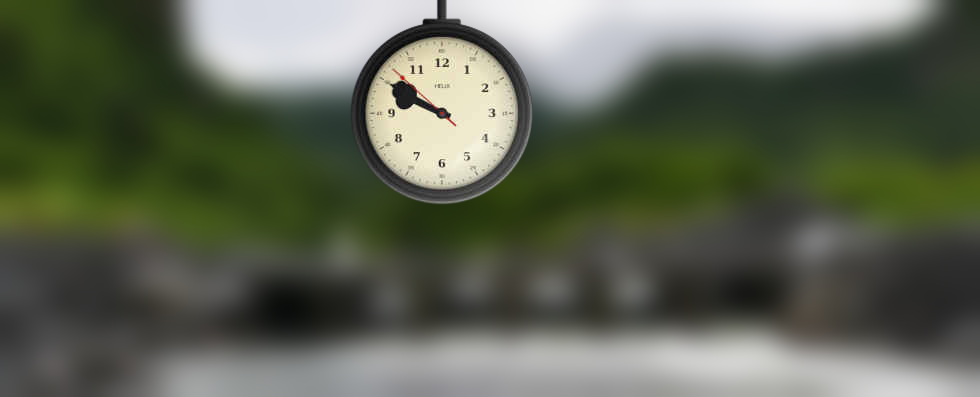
9:49:52
